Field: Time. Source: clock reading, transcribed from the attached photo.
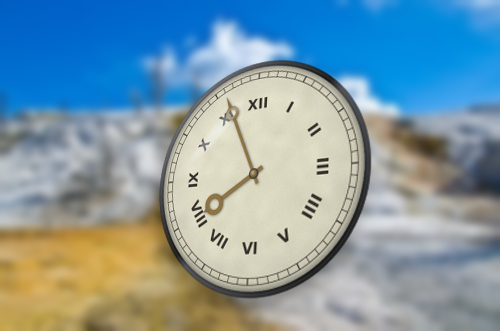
7:56
